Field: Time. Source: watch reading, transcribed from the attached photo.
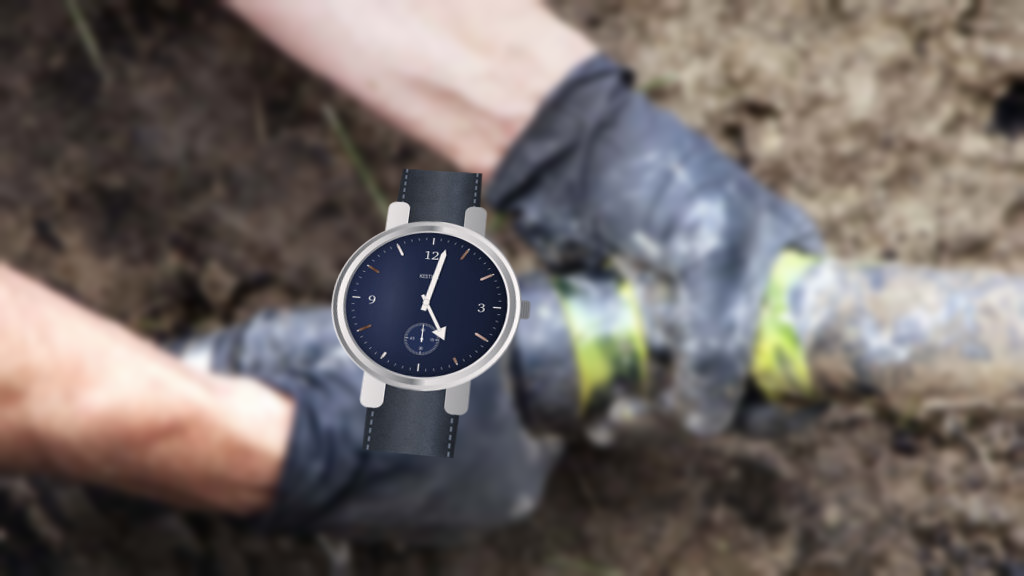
5:02
